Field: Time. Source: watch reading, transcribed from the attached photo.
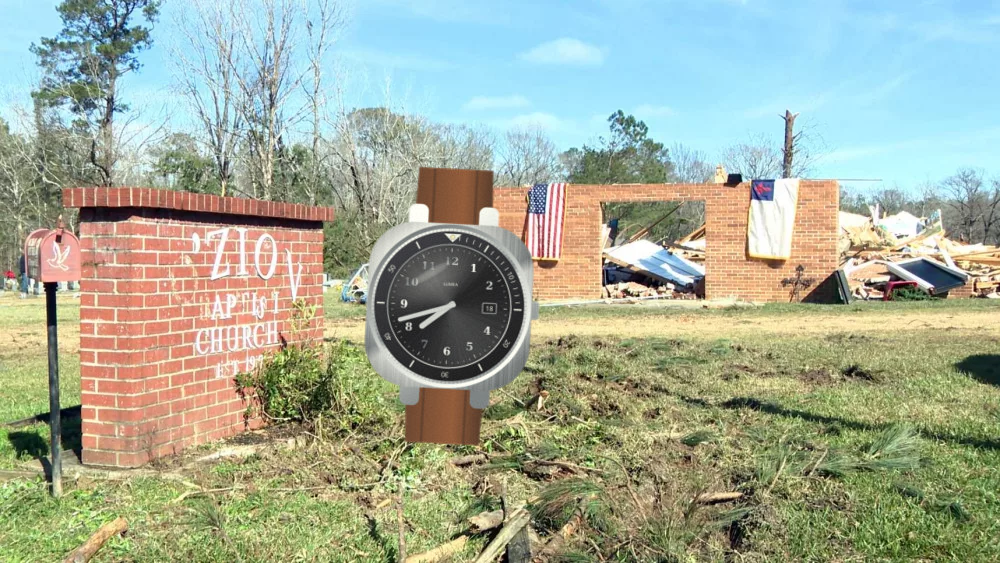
7:42
